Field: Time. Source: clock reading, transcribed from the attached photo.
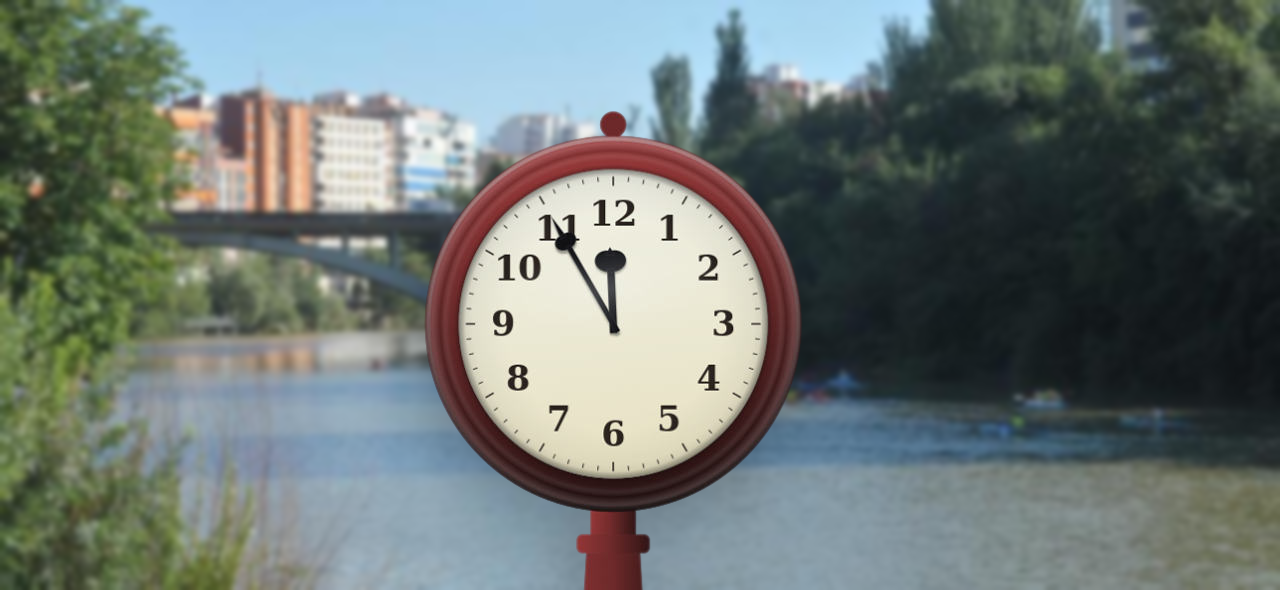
11:55
